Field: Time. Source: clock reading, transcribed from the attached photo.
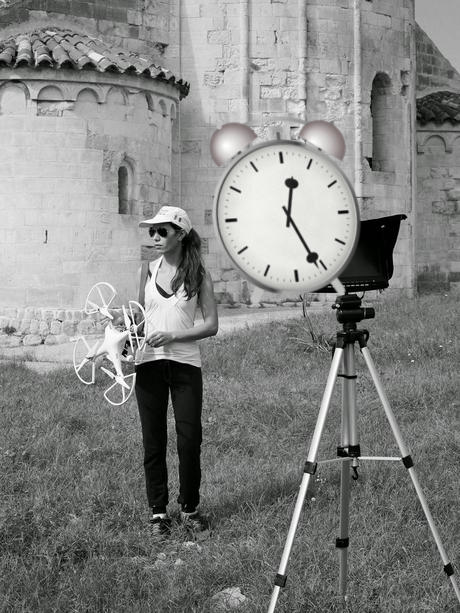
12:26
